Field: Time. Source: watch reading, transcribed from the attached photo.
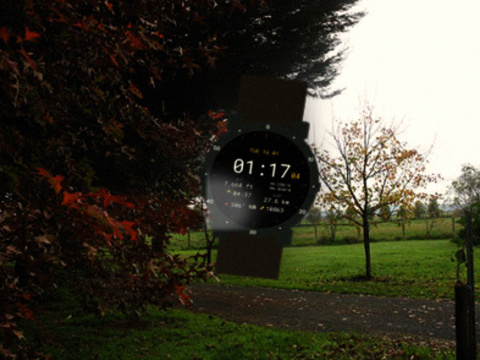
1:17
